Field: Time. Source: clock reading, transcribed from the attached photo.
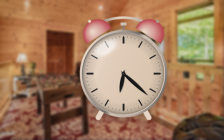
6:22
